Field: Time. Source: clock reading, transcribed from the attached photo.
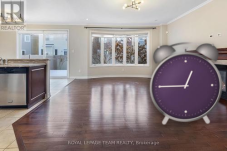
12:45
